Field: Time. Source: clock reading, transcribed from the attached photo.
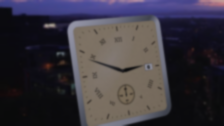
2:49
